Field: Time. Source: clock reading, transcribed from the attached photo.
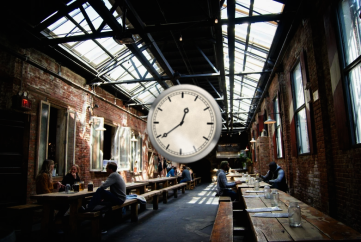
12:39
